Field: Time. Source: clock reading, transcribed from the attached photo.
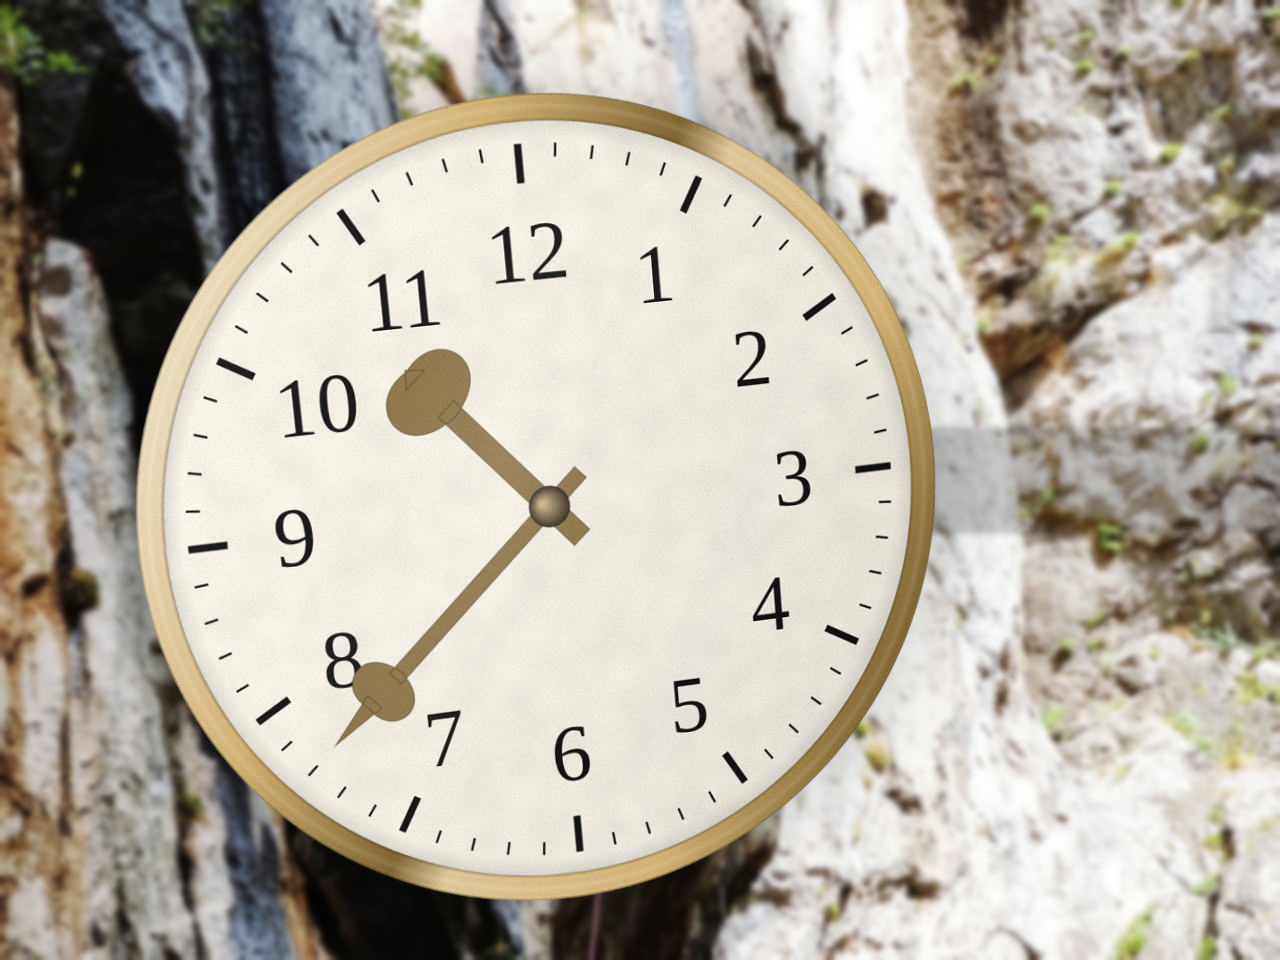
10:38
